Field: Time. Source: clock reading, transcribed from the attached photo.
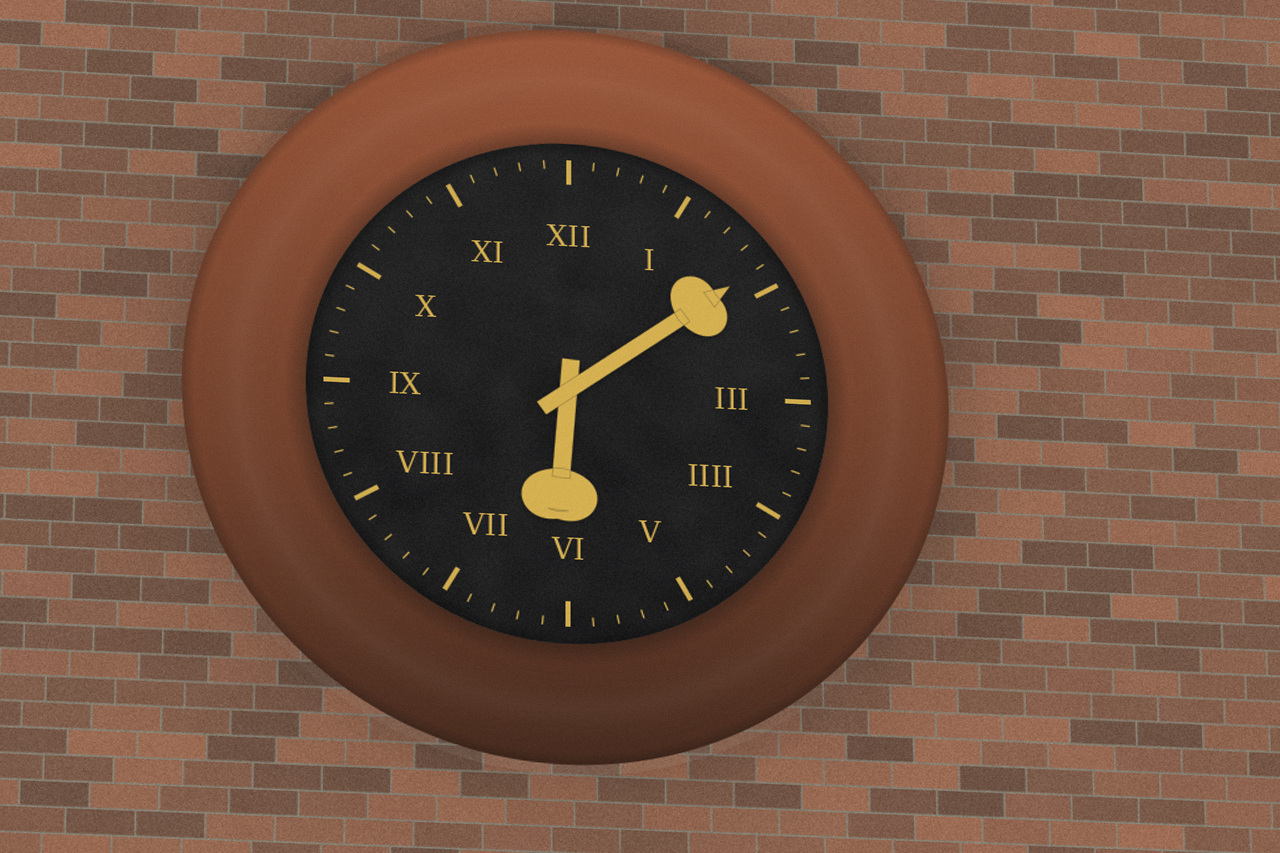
6:09
